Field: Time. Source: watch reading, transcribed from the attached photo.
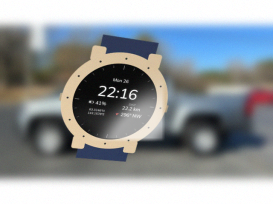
22:16
